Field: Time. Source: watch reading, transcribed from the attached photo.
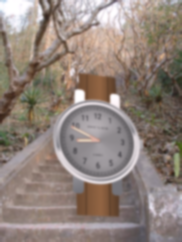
8:49
